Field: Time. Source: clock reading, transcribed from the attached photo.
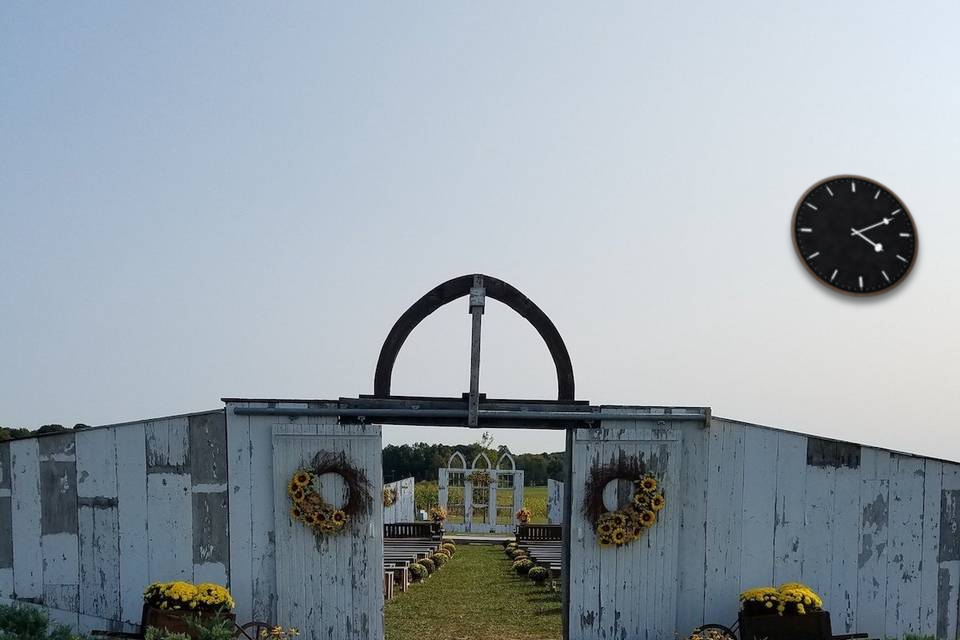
4:11
